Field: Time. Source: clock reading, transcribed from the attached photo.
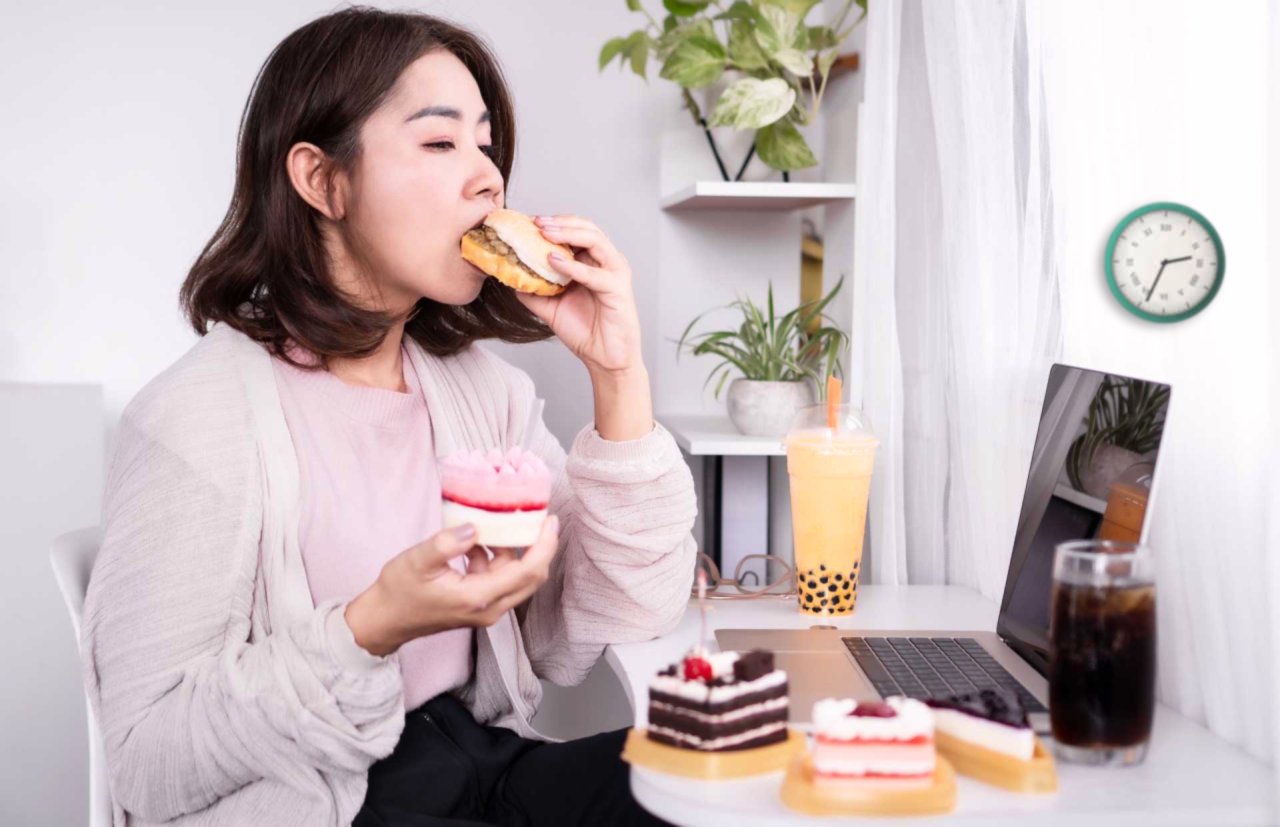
2:34
